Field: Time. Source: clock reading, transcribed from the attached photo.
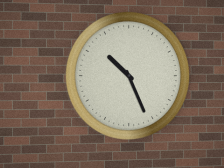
10:26
